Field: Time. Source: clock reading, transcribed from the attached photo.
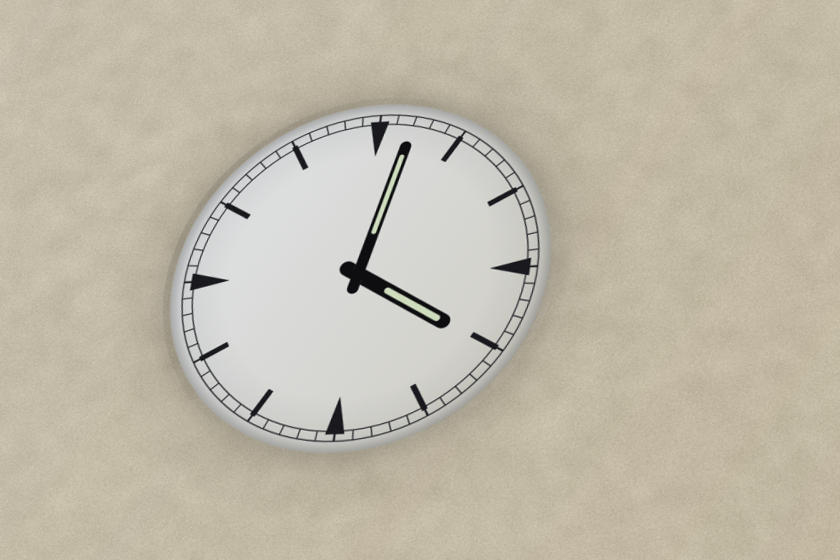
4:02
